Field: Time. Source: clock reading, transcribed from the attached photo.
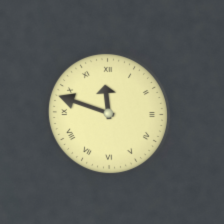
11:48
